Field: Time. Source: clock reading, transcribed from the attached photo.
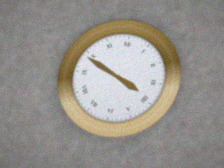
3:49
